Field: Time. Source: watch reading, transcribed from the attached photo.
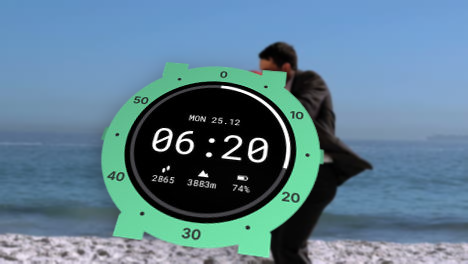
6:20
